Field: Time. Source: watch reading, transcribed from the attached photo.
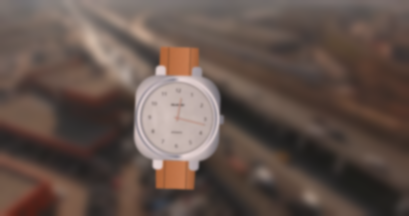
12:17
